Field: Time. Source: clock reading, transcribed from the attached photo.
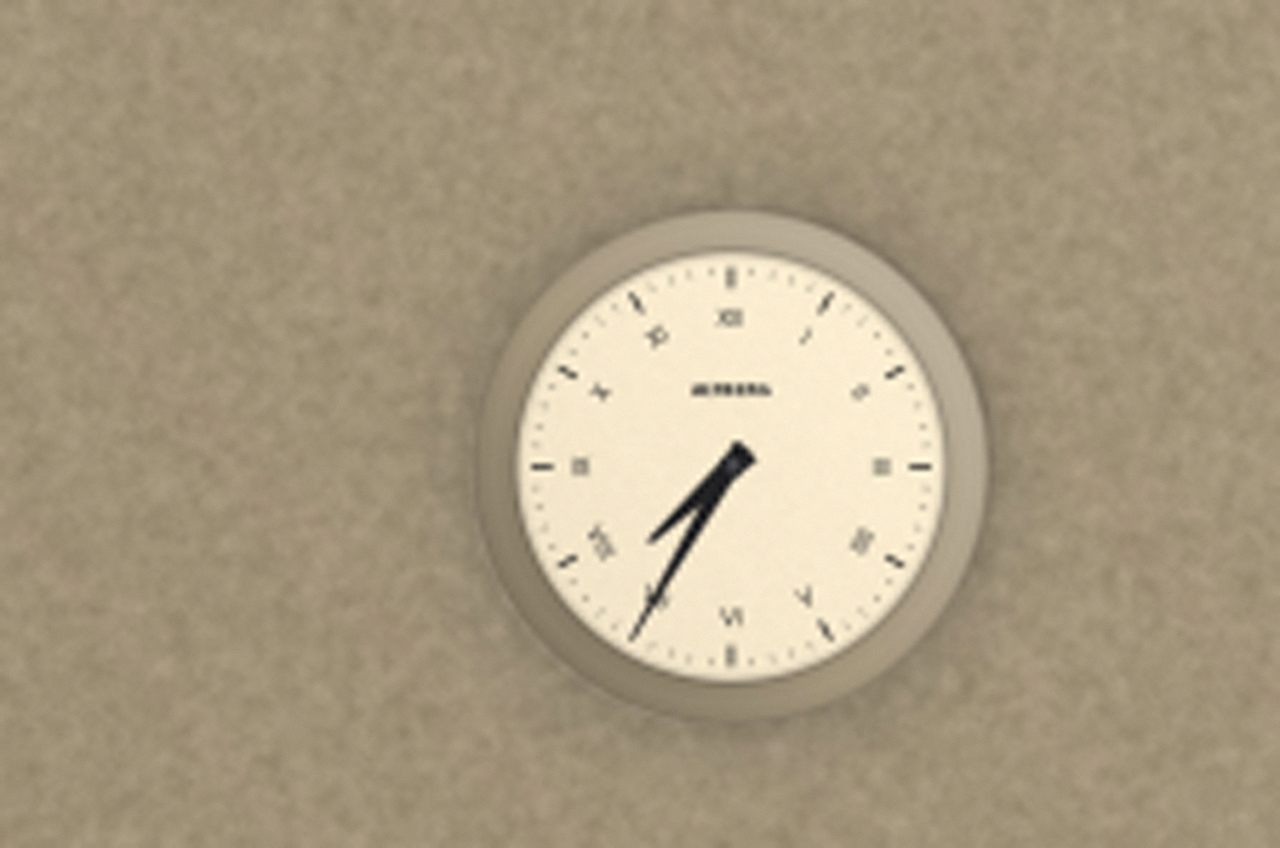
7:35
